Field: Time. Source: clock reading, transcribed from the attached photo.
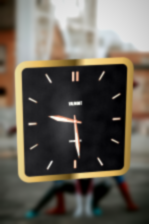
9:29
